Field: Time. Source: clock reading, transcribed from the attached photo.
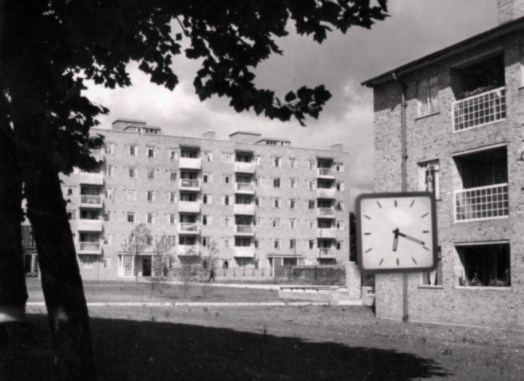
6:19
